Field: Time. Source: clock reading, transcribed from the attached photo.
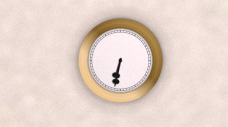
6:32
